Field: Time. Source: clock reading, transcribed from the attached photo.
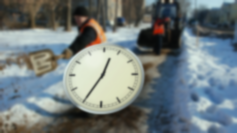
12:35
